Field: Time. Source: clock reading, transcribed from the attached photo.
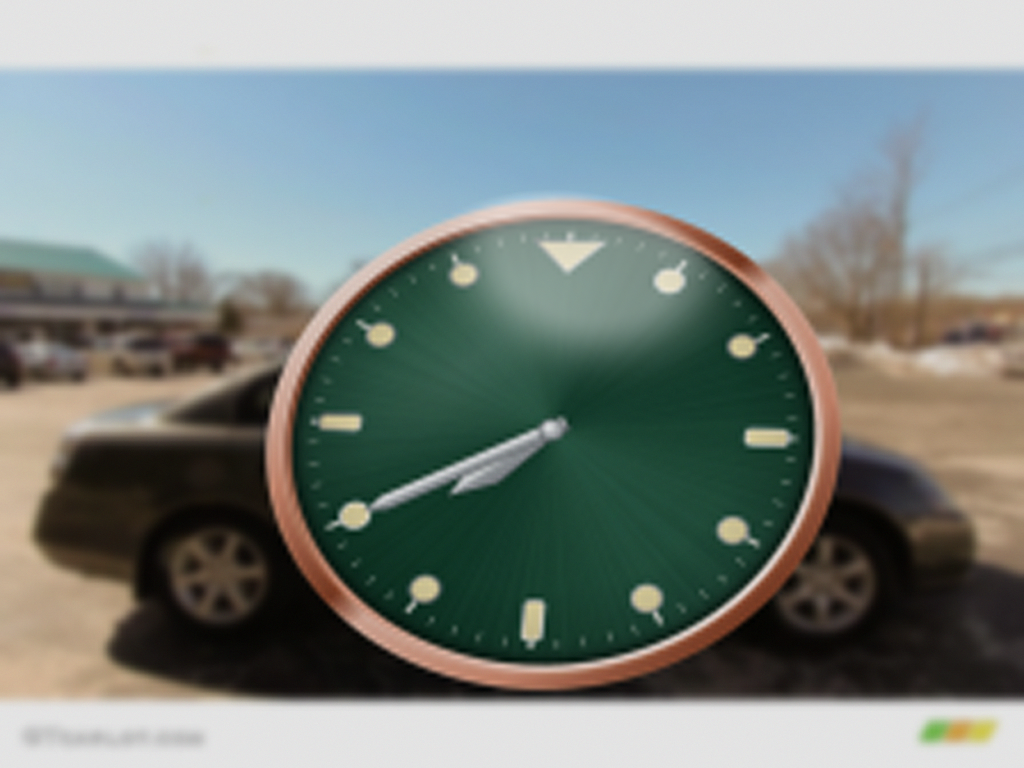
7:40
